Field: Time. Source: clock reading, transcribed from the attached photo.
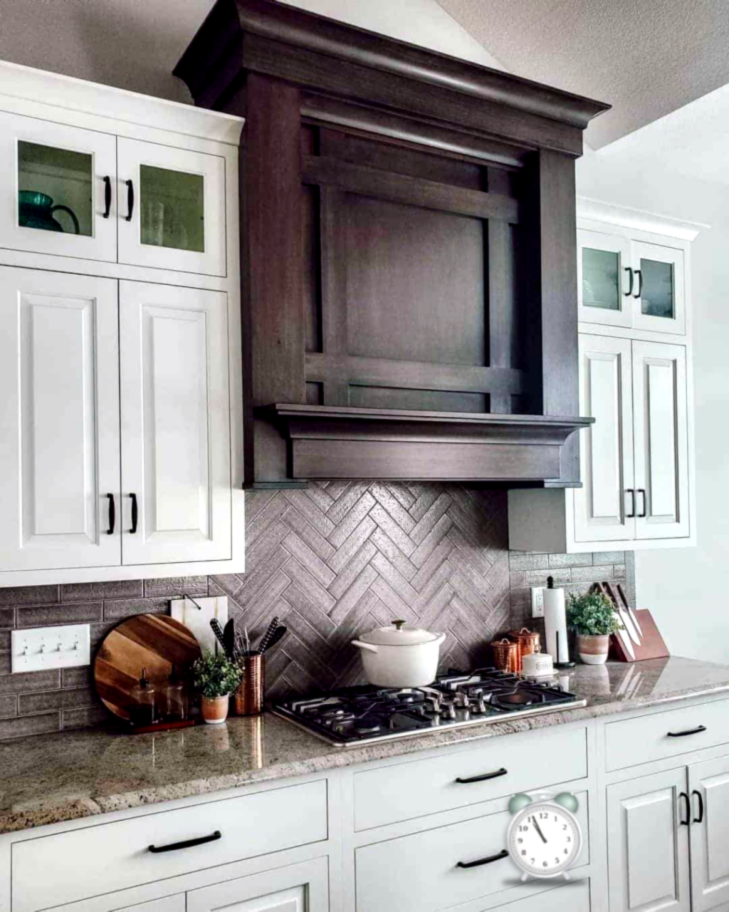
10:56
